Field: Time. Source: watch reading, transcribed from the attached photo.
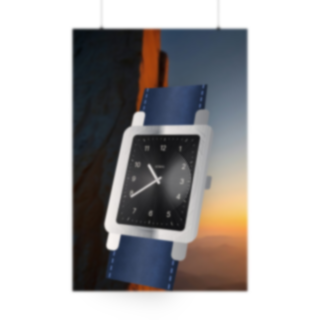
10:39
